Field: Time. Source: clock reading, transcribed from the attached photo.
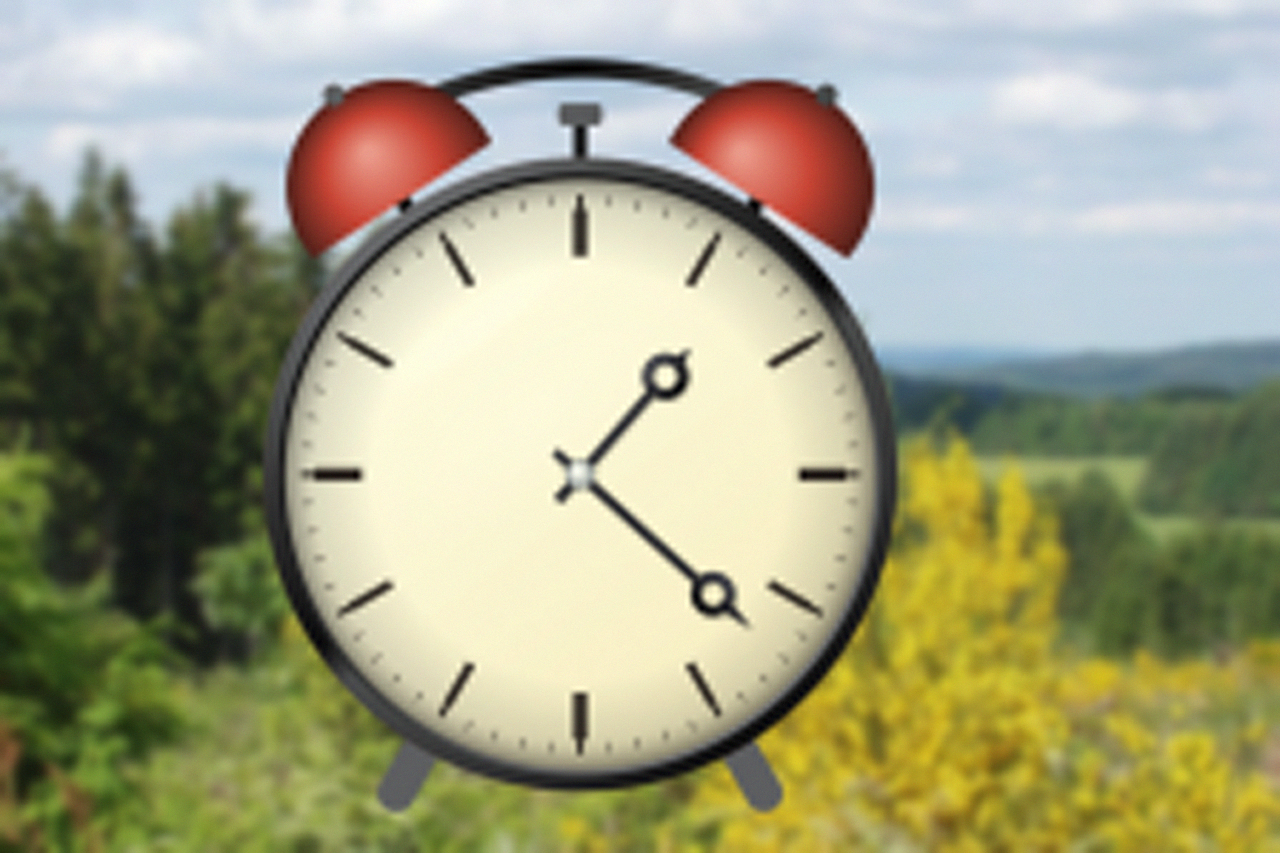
1:22
